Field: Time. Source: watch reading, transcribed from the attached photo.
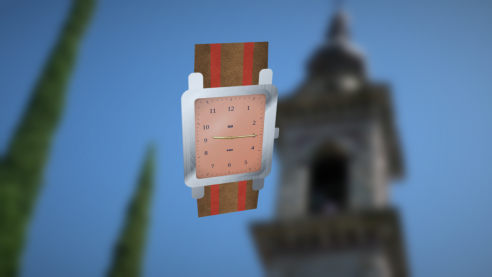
9:15
